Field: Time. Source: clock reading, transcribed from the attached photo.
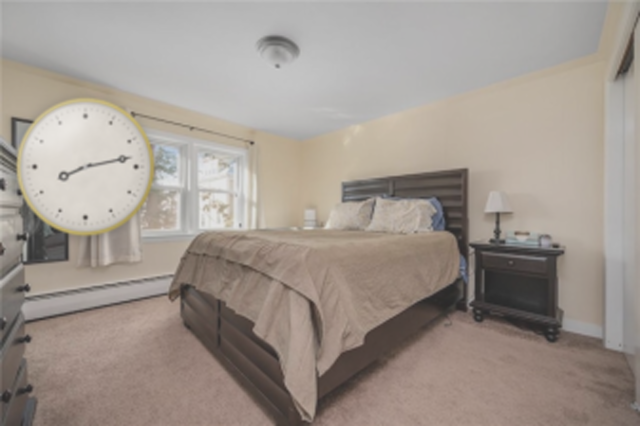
8:13
